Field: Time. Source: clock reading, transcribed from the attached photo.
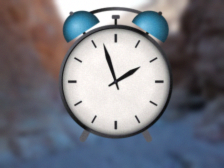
1:57
